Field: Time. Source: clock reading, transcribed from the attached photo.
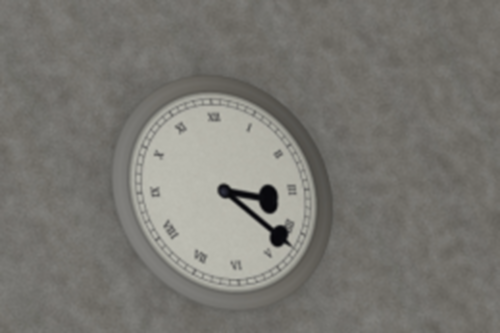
3:22
